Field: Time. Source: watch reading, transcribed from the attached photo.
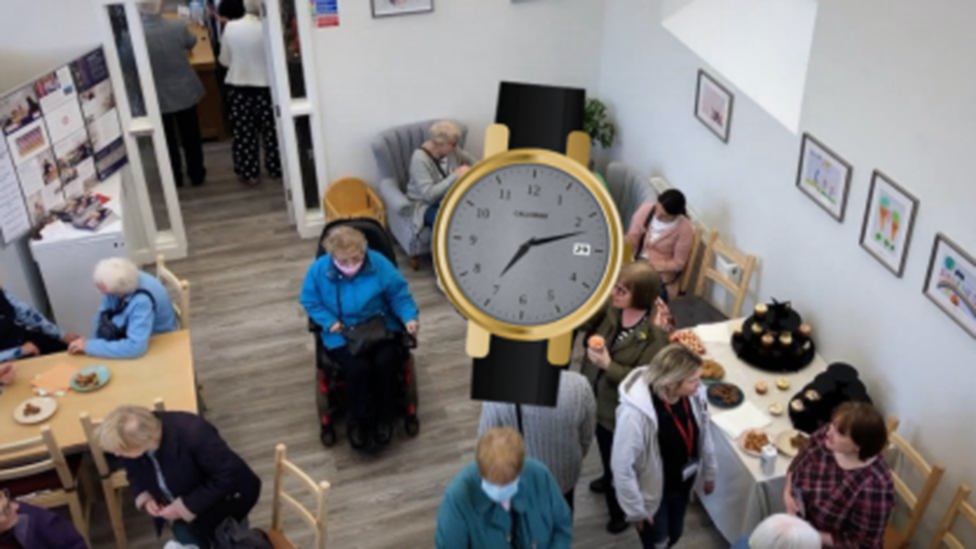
7:12
